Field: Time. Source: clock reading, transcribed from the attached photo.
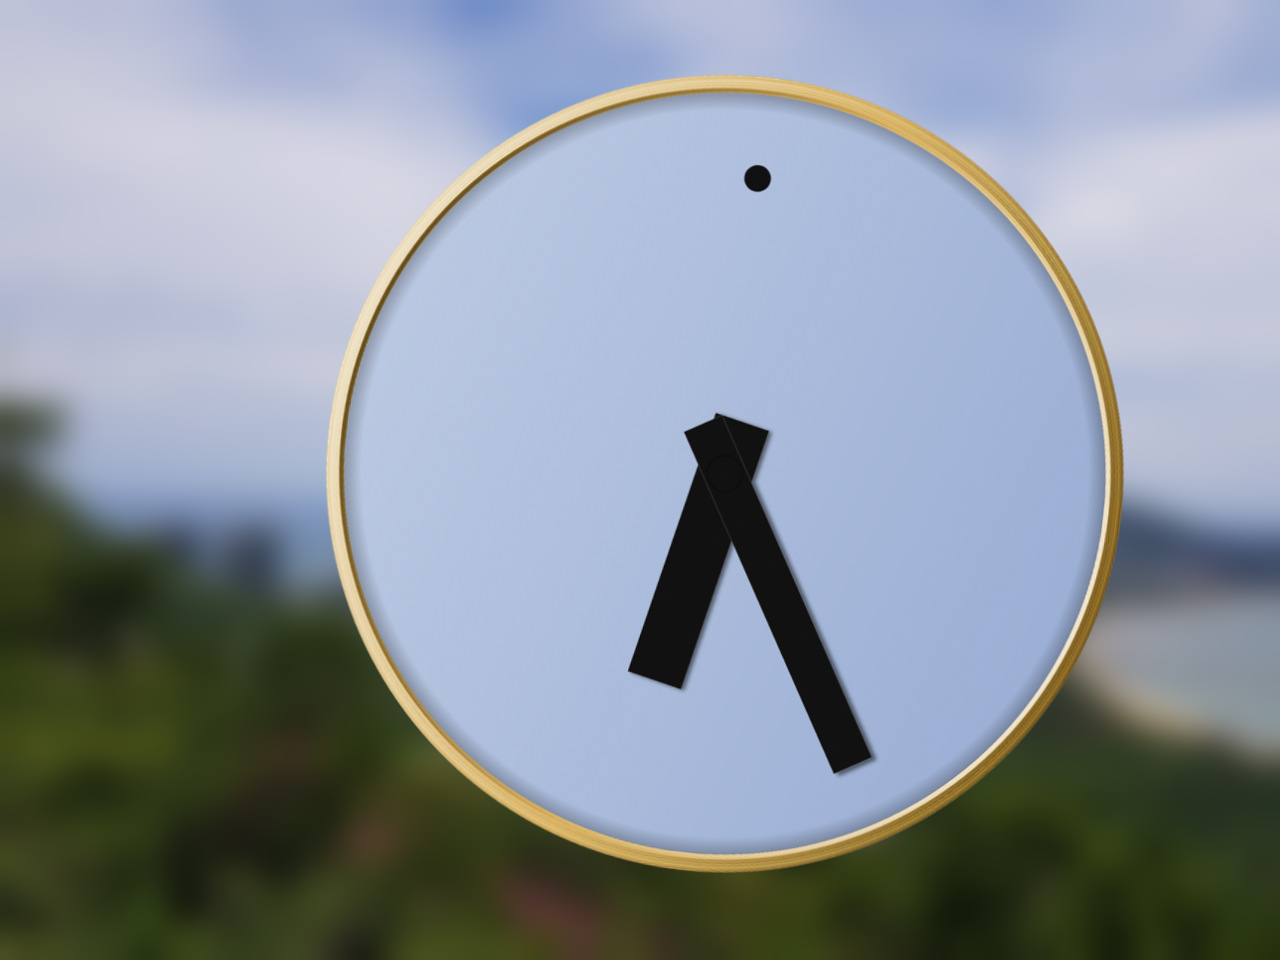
6:25
